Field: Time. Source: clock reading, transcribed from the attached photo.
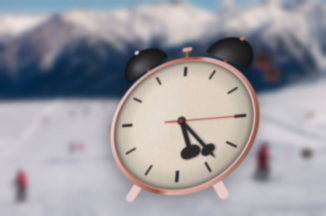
5:23:15
